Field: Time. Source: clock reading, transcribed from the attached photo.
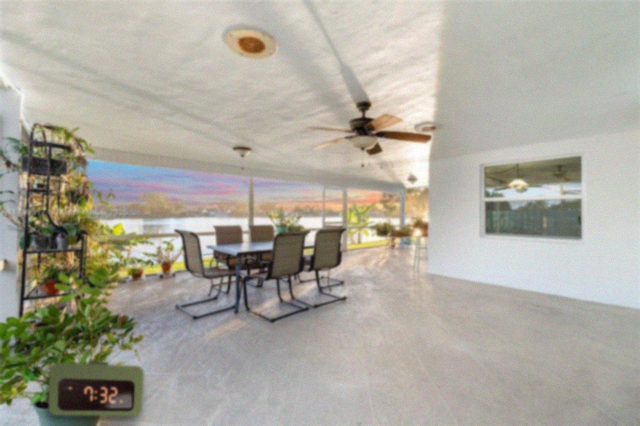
7:32
